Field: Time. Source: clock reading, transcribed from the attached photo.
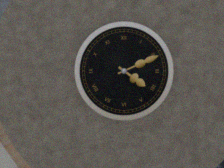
4:11
